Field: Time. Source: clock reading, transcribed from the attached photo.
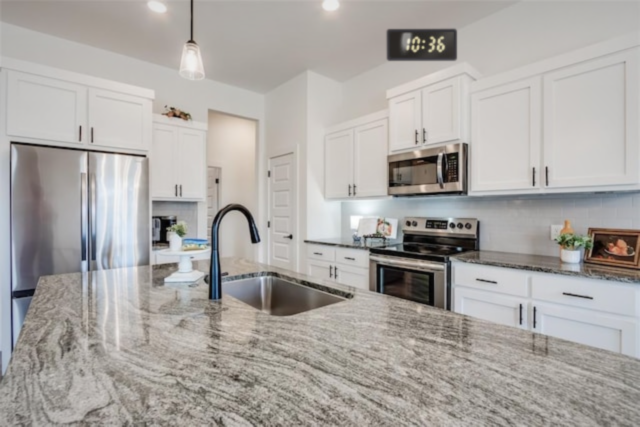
10:36
